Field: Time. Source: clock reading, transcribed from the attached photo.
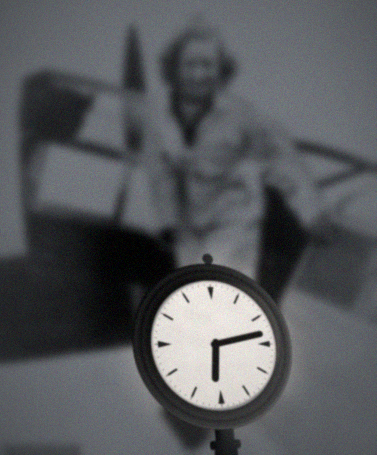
6:13
